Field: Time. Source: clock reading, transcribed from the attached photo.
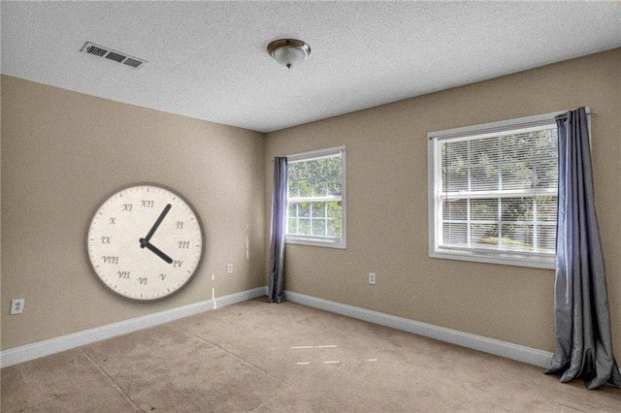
4:05
